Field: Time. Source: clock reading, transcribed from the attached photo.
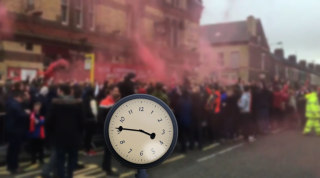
3:46
